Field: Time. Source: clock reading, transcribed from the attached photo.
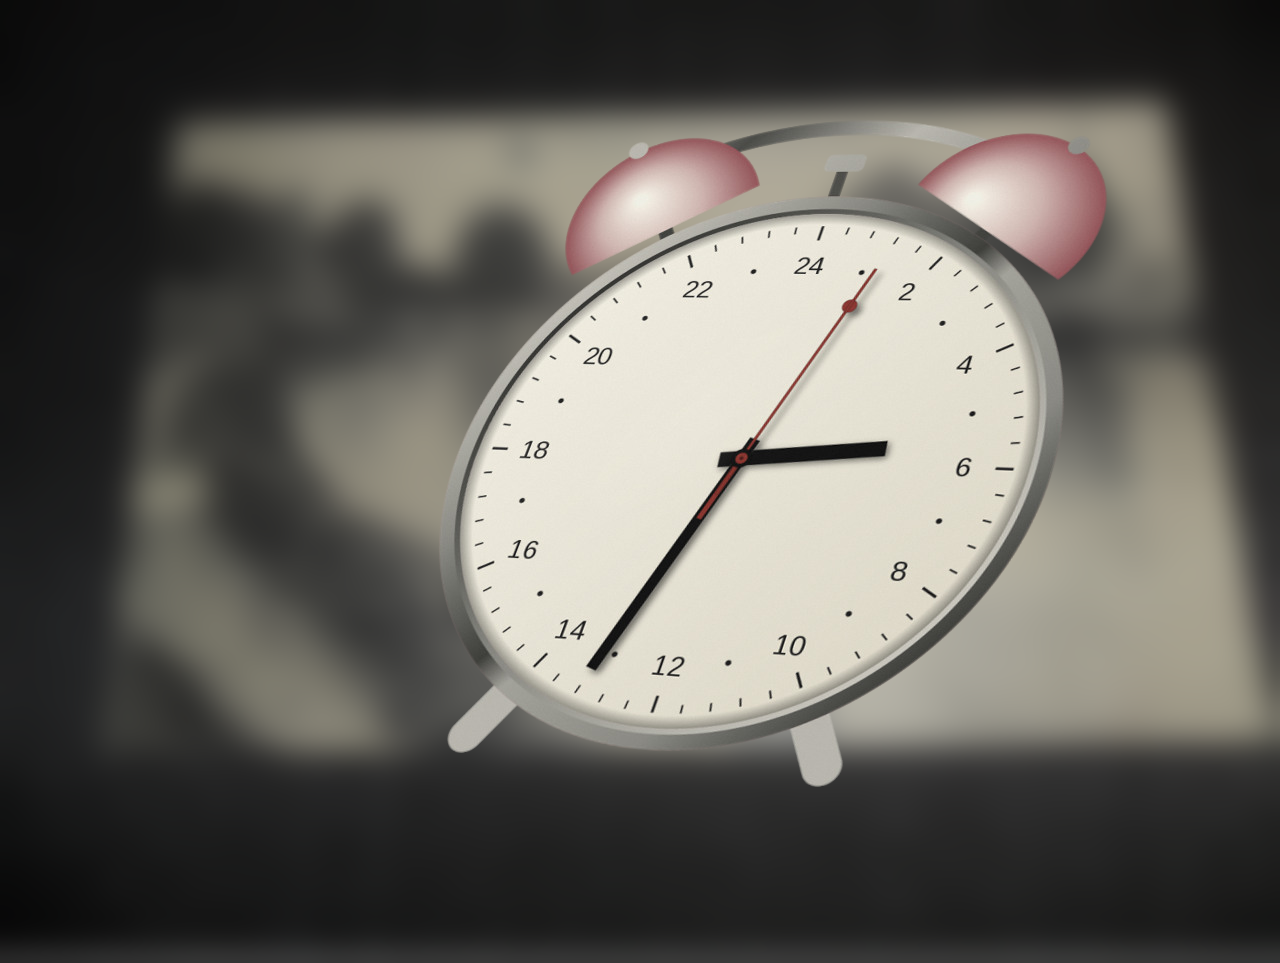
5:33:03
